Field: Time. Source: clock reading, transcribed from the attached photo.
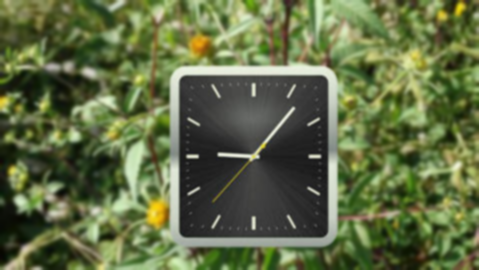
9:06:37
